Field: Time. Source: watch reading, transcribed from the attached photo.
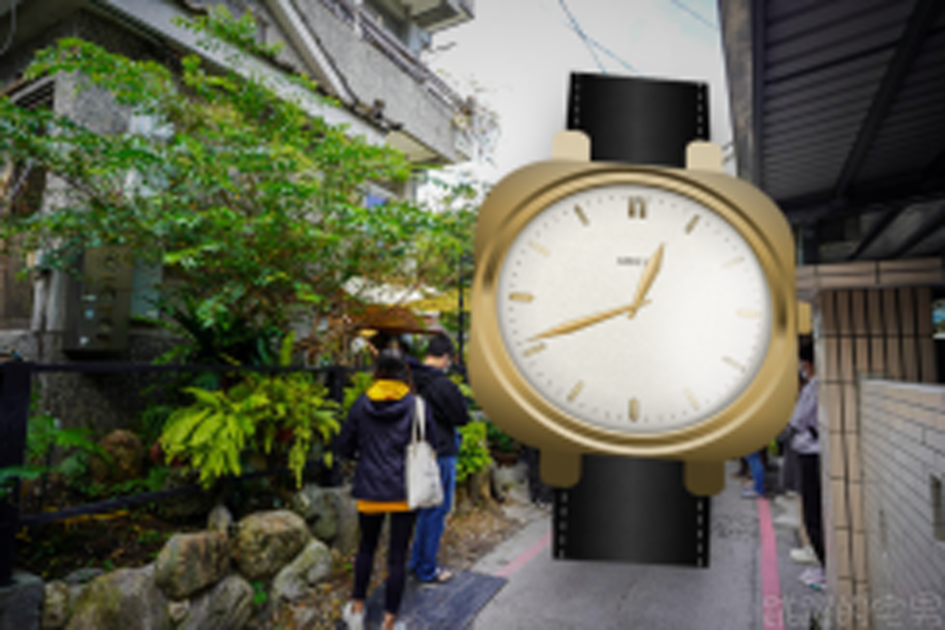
12:41
